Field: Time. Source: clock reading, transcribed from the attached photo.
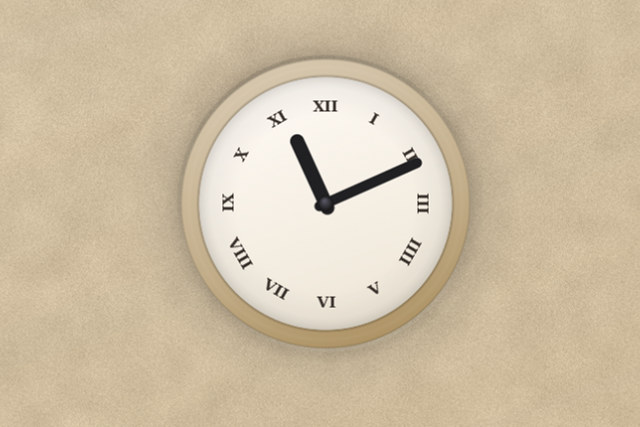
11:11
